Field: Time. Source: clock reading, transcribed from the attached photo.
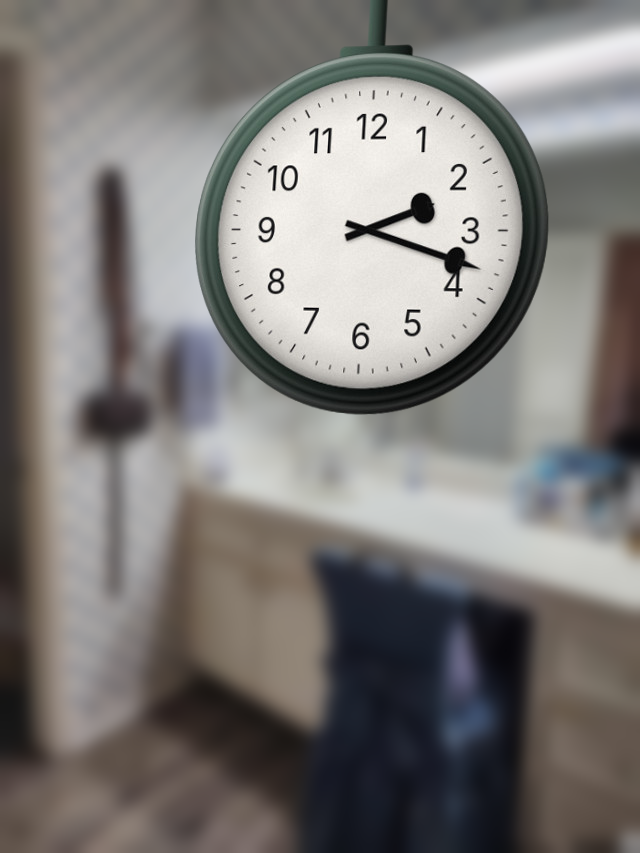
2:18
